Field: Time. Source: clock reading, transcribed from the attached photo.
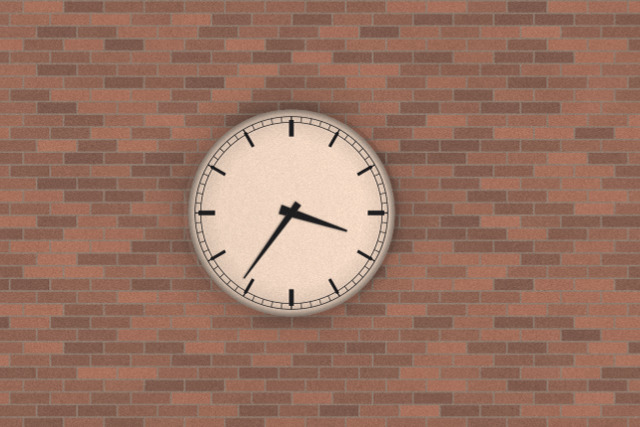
3:36
